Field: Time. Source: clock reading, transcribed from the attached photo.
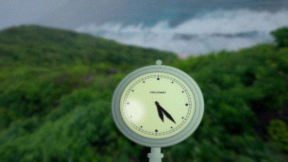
5:23
